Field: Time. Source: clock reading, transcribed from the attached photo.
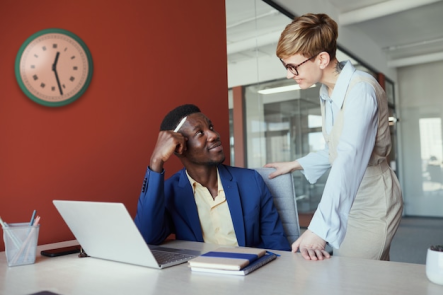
12:27
